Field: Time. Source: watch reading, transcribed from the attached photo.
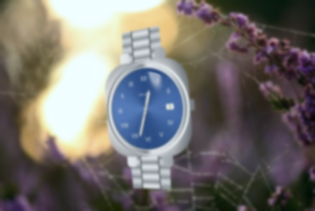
12:33
